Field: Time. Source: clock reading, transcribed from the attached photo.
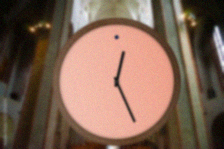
12:26
